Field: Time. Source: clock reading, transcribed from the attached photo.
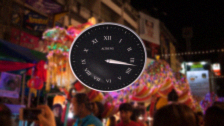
3:17
